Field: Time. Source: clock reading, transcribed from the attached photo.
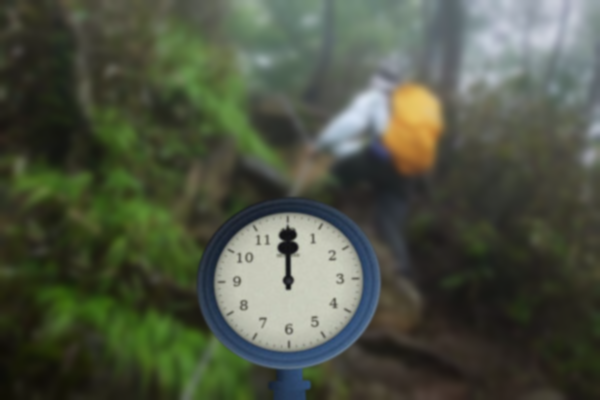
12:00
